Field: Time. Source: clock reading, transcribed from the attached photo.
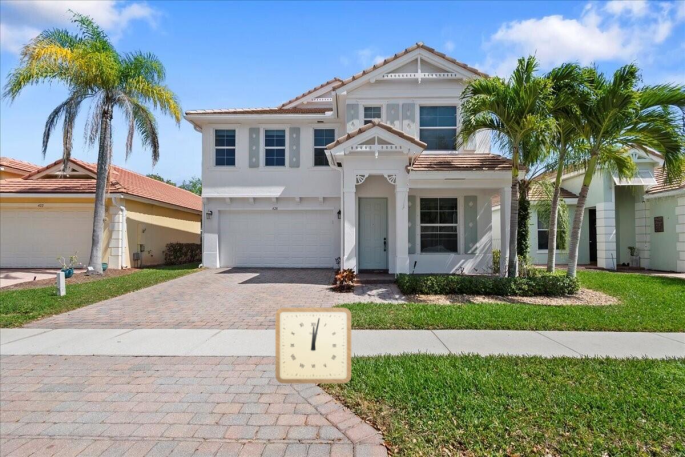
12:02
